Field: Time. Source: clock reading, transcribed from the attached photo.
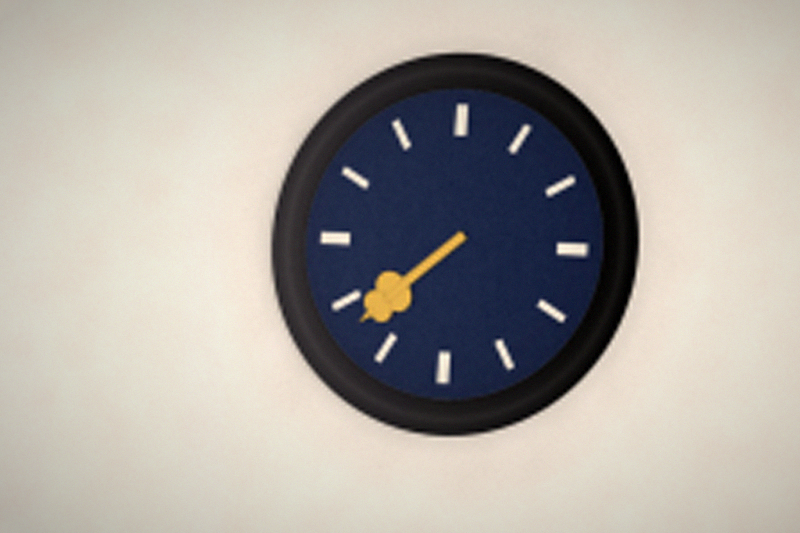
7:38
